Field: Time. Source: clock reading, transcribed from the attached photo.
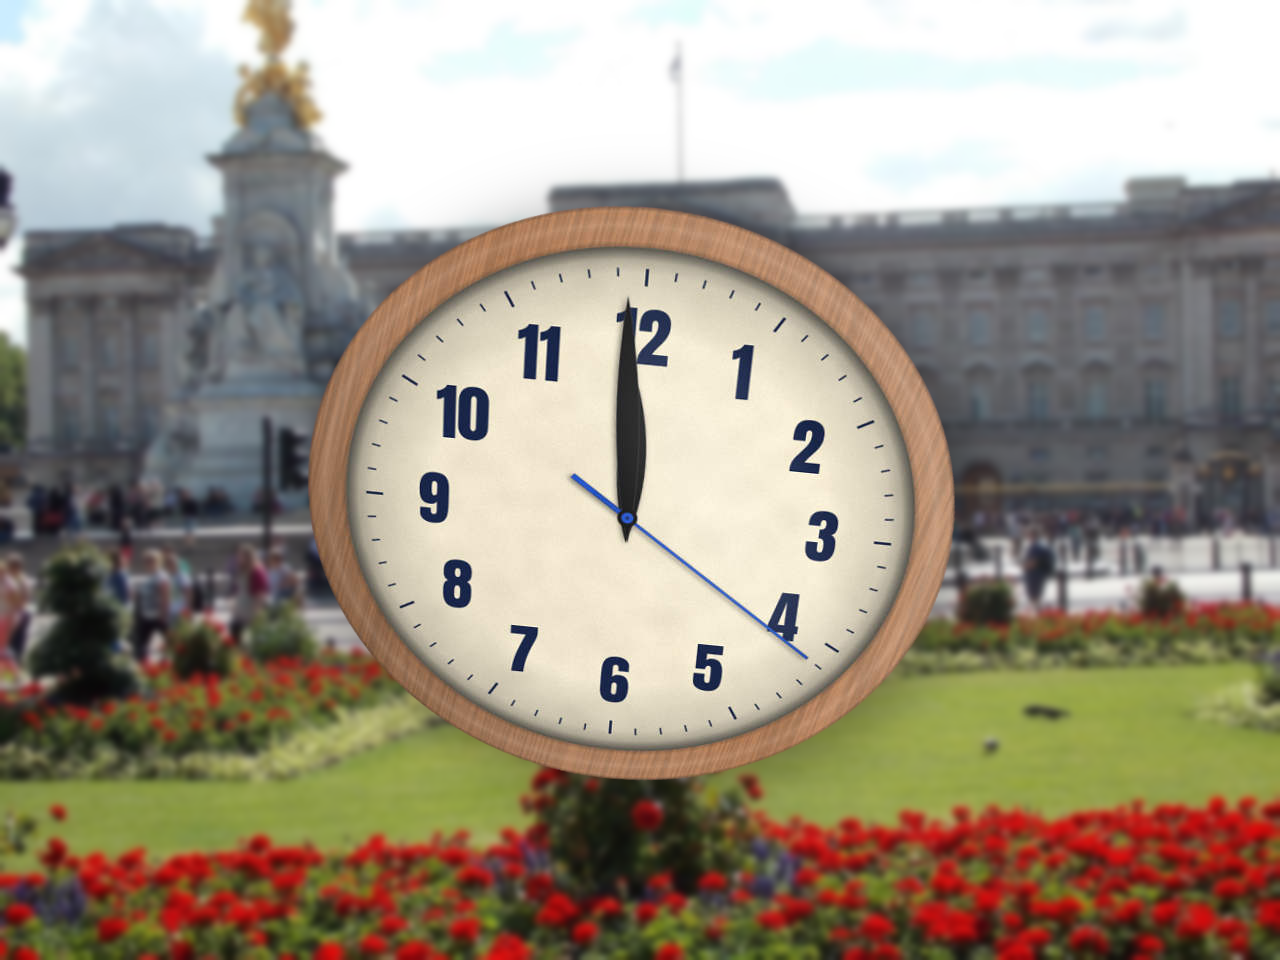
11:59:21
